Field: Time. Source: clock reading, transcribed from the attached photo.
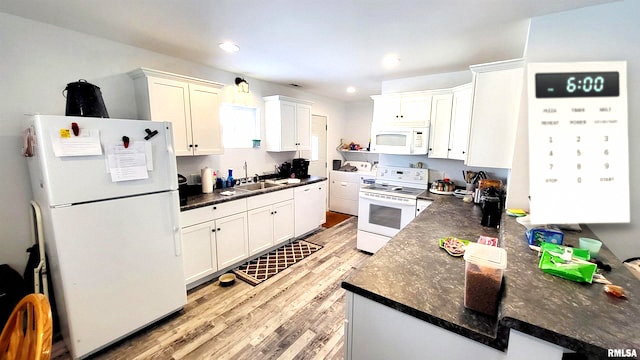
6:00
